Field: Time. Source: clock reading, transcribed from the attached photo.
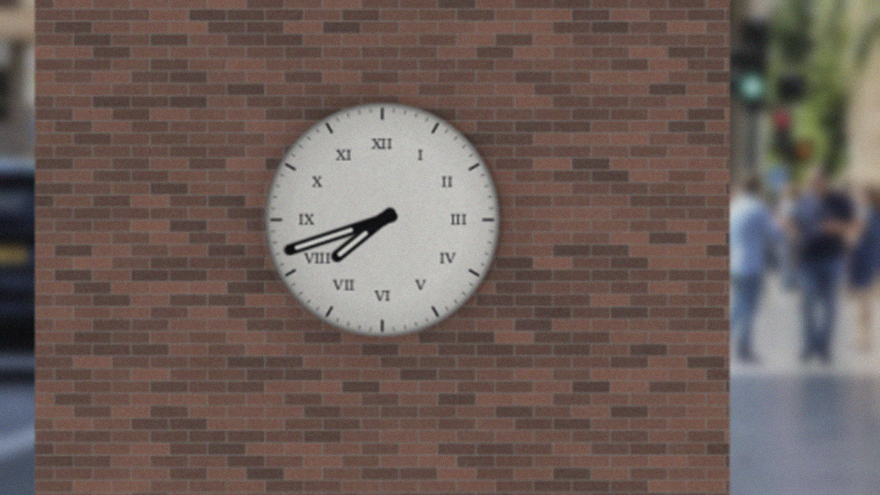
7:42
